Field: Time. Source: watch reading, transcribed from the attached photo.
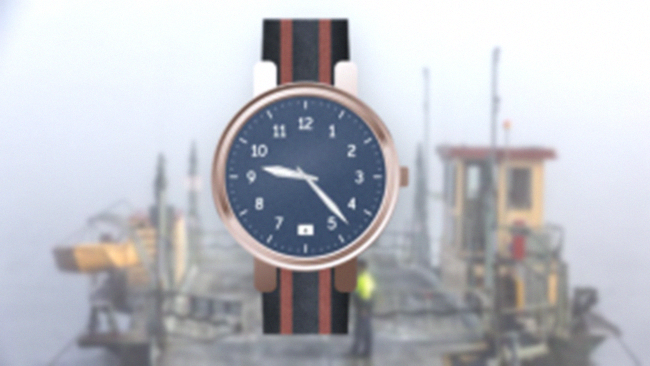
9:23
